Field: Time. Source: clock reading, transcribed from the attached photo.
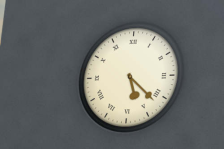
5:22
